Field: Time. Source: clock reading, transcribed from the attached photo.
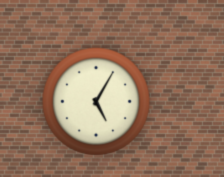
5:05
